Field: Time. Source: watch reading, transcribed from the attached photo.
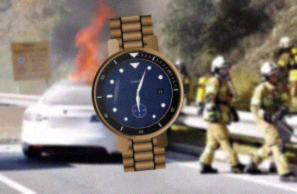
6:04
